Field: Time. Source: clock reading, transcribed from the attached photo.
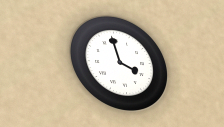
3:59
